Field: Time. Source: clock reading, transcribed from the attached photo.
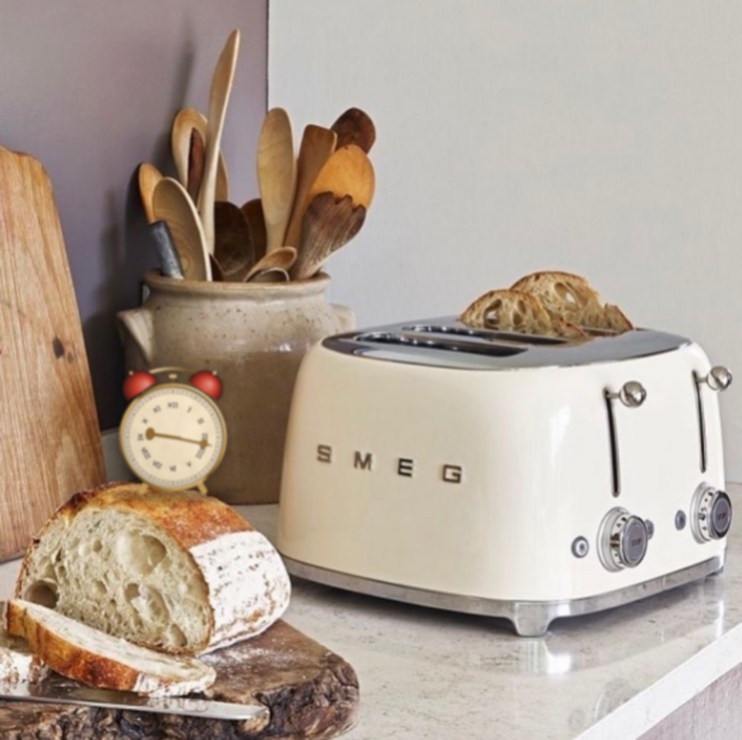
9:17
